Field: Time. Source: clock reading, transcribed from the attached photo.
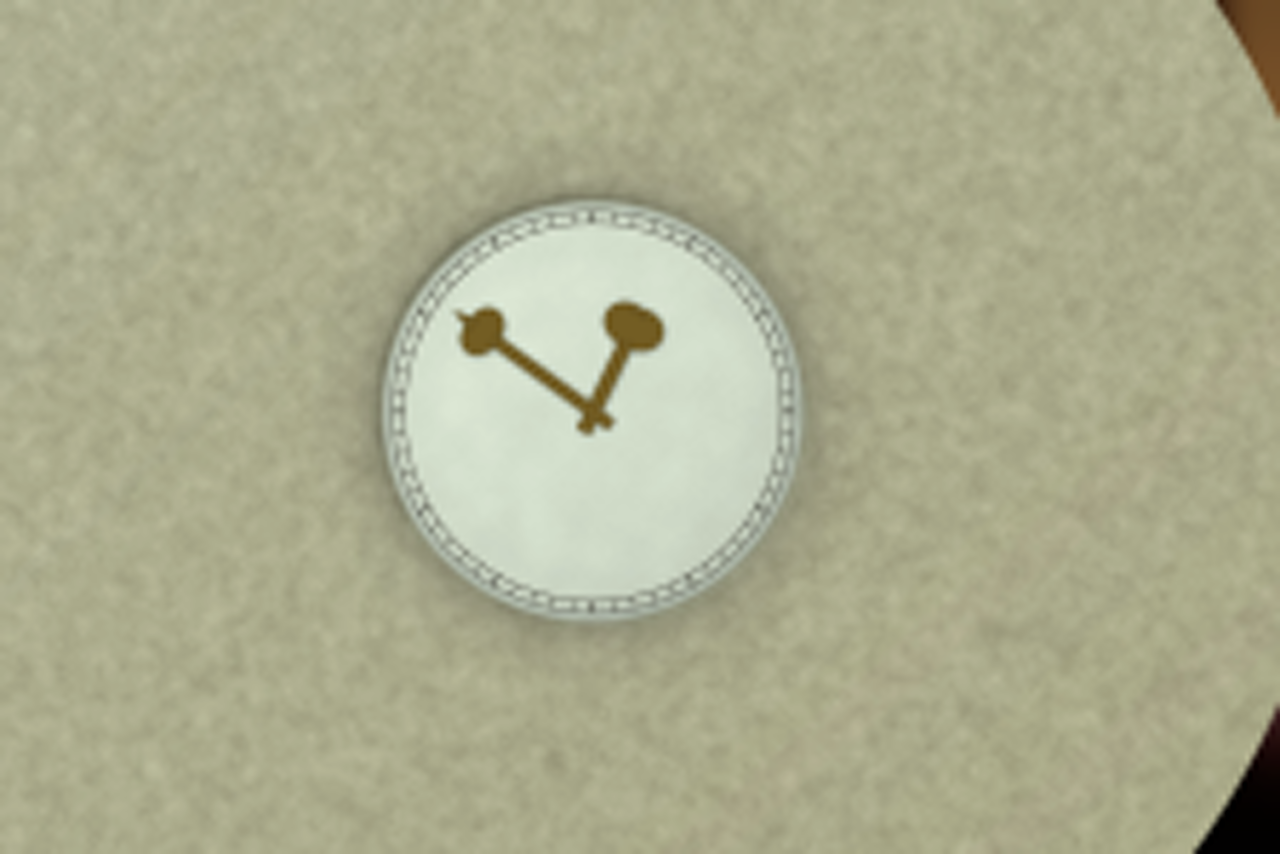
12:51
